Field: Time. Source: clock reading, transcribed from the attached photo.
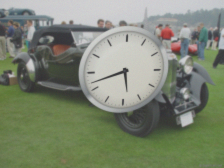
5:42
